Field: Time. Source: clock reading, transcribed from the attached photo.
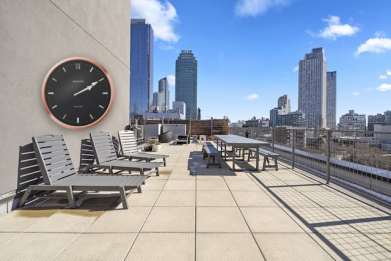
2:10
